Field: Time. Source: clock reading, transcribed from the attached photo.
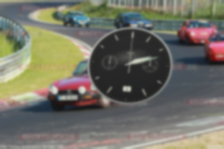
2:12
